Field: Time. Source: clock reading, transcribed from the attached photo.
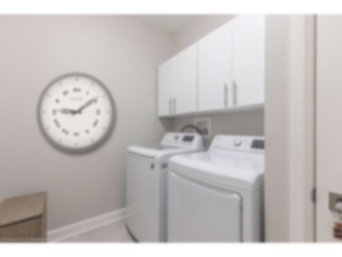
9:09
